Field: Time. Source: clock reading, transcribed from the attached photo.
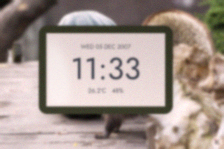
11:33
